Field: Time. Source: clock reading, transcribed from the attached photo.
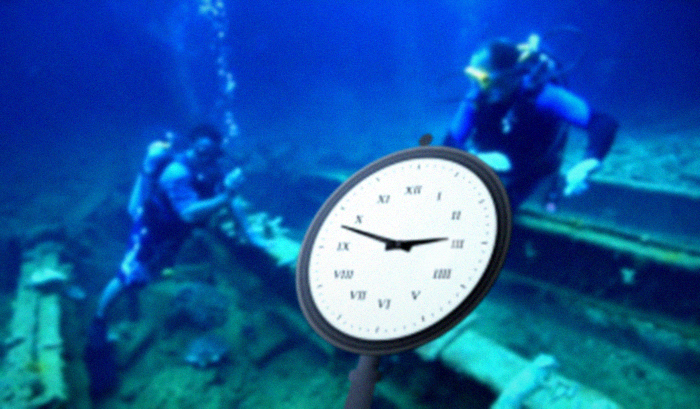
2:48
